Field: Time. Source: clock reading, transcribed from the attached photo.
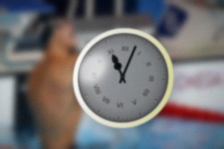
11:03
